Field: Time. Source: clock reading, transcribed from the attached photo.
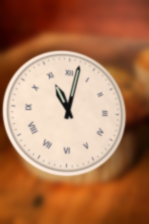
11:02
